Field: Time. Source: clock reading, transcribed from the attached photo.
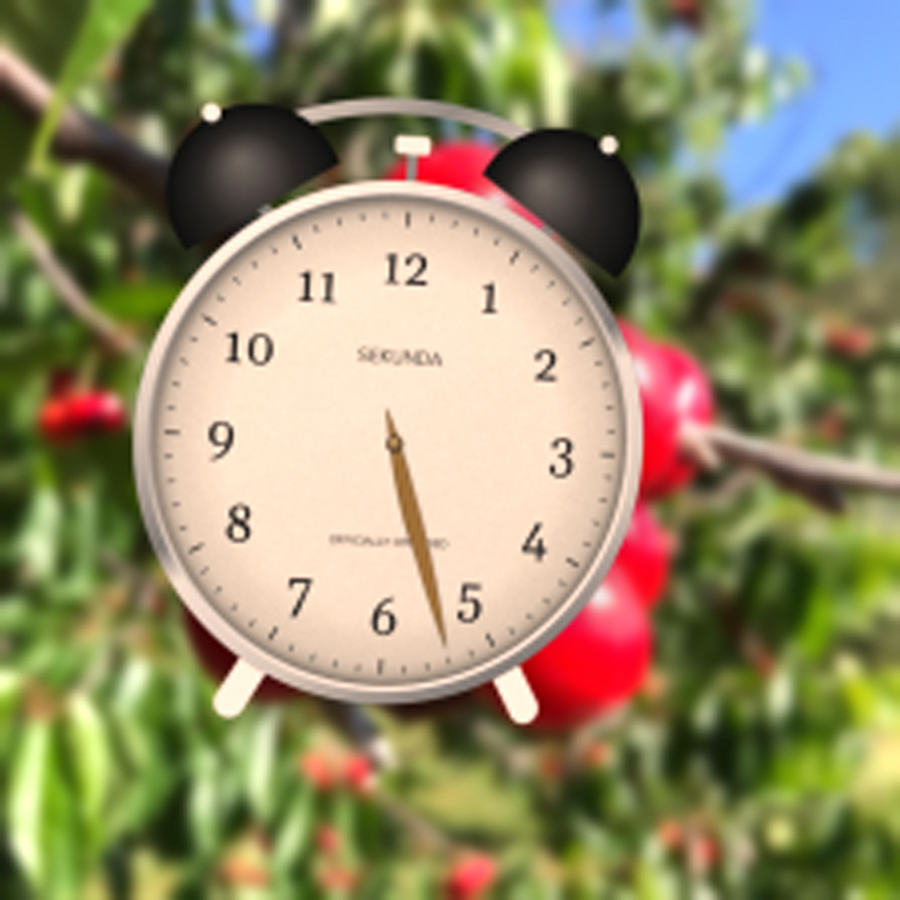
5:27
